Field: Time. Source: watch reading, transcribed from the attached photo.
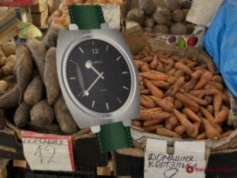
10:39
